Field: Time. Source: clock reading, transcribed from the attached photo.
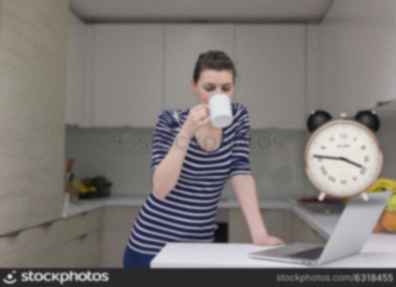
3:46
